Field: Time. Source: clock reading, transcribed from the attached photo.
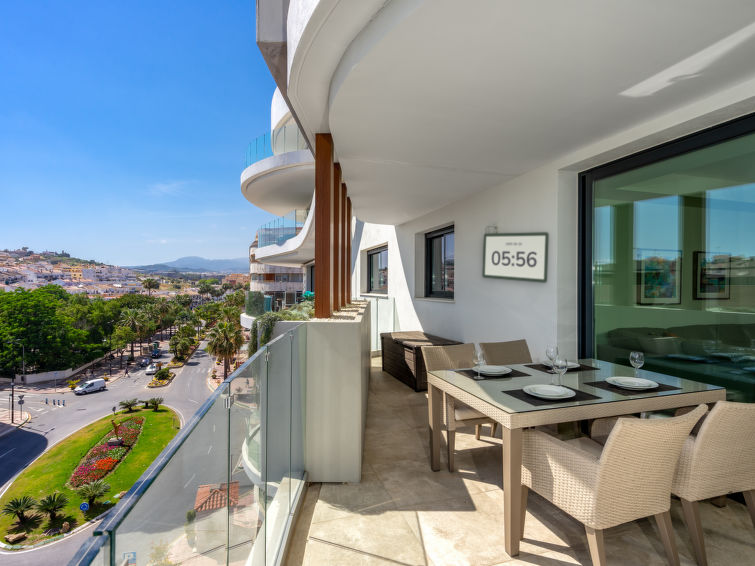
5:56
